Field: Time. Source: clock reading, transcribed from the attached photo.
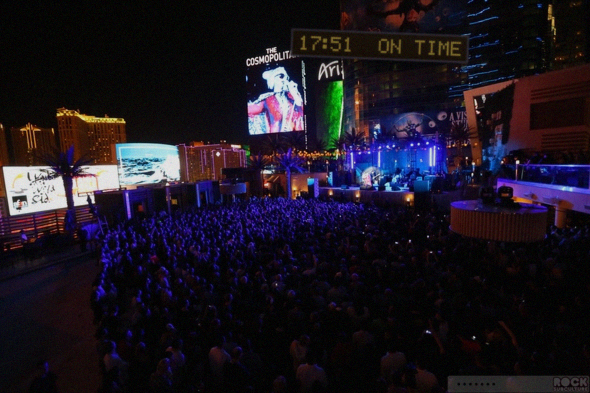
17:51
